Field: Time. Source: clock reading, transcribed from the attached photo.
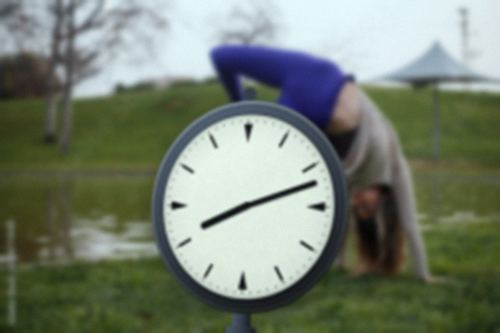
8:12
